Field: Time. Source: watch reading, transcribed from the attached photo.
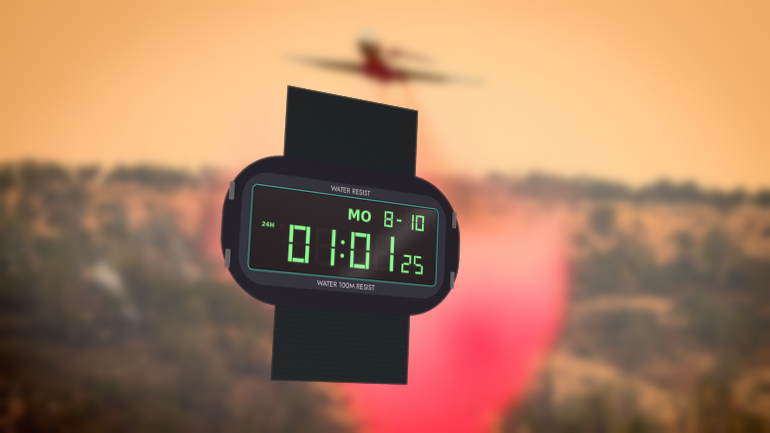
1:01:25
